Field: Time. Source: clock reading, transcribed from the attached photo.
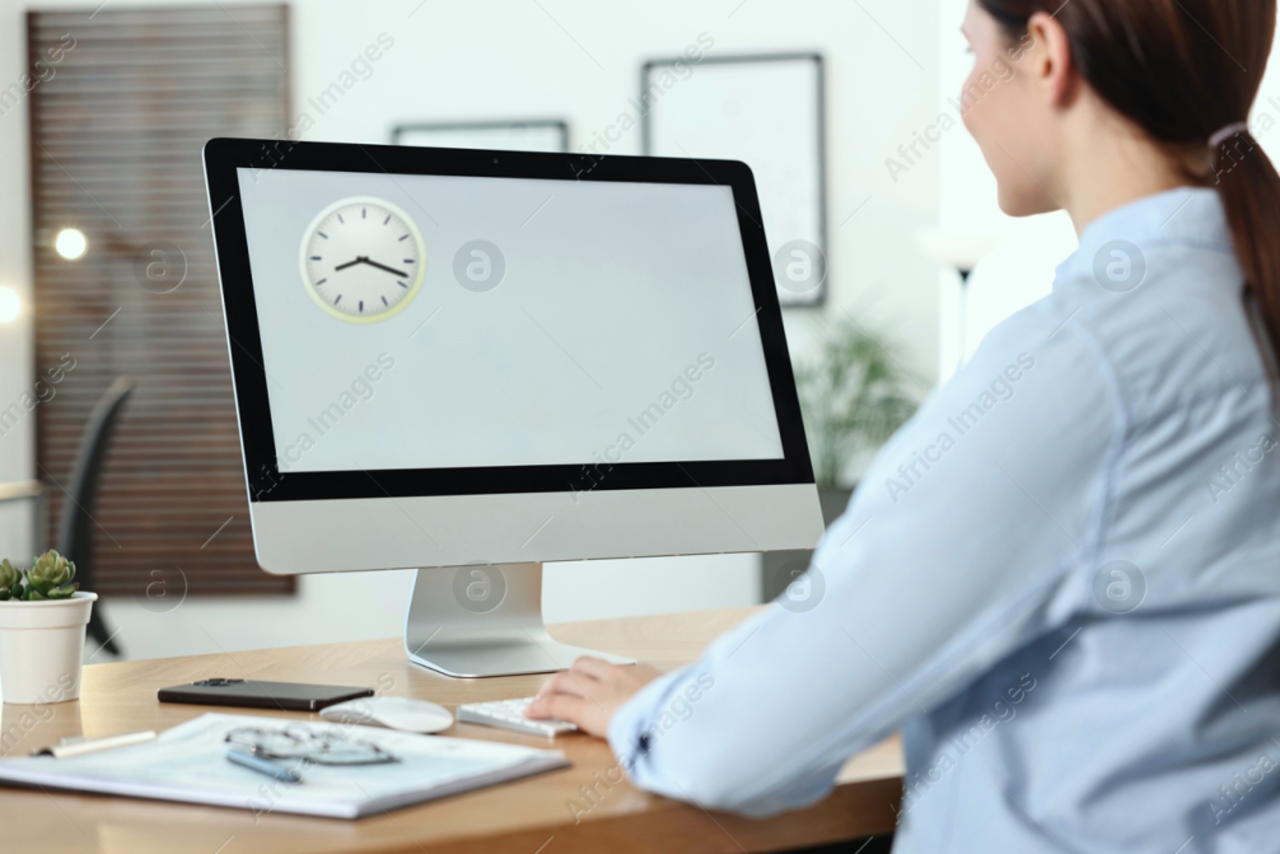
8:18
